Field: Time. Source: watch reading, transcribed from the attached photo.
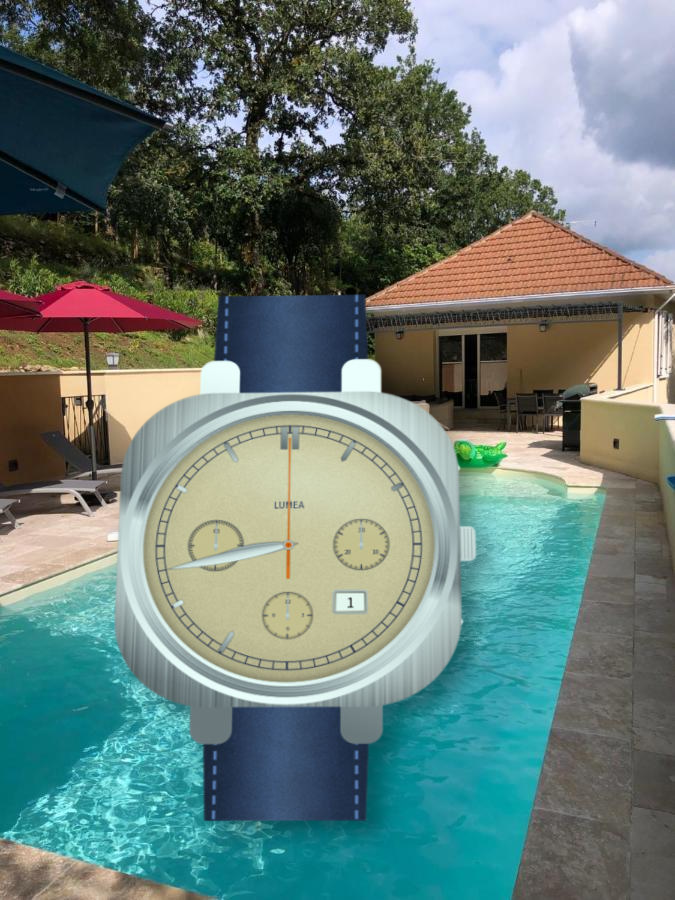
8:43
